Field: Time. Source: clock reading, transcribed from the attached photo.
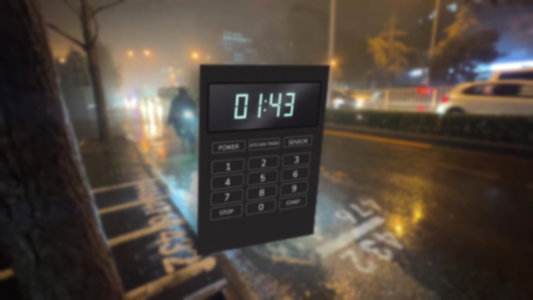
1:43
